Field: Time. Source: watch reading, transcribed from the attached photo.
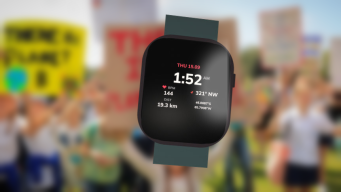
1:52
